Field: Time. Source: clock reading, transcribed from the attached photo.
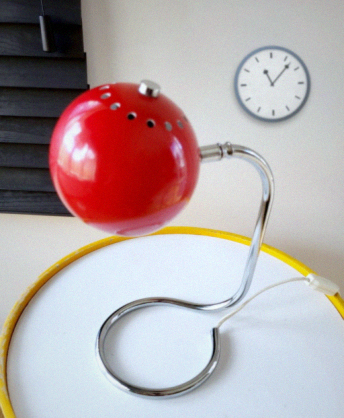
11:07
